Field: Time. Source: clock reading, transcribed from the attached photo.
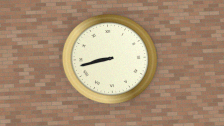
8:43
